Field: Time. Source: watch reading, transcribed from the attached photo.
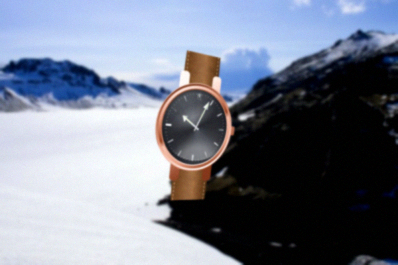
10:04
